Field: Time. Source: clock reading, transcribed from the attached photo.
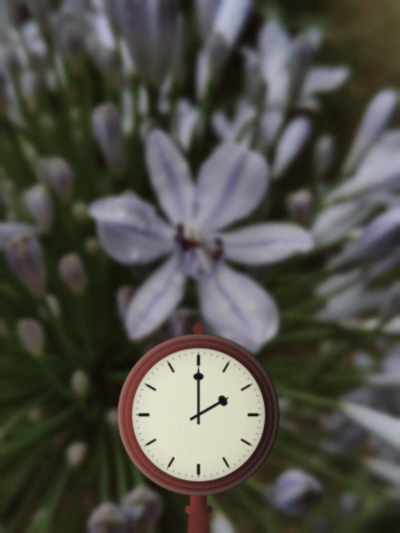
2:00
